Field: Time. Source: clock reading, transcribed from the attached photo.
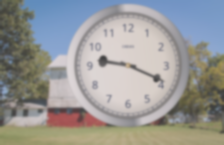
9:19
